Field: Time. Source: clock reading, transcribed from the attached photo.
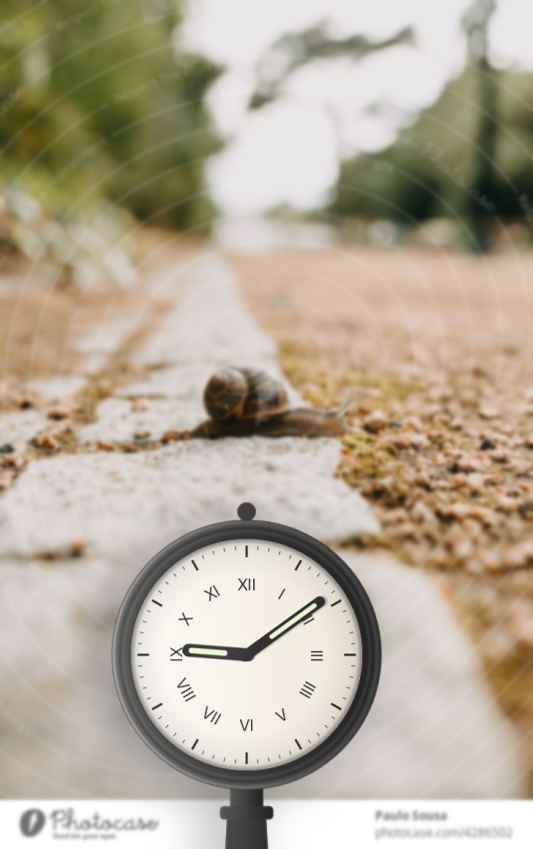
9:09
